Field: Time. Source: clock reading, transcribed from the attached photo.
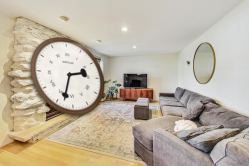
2:33
